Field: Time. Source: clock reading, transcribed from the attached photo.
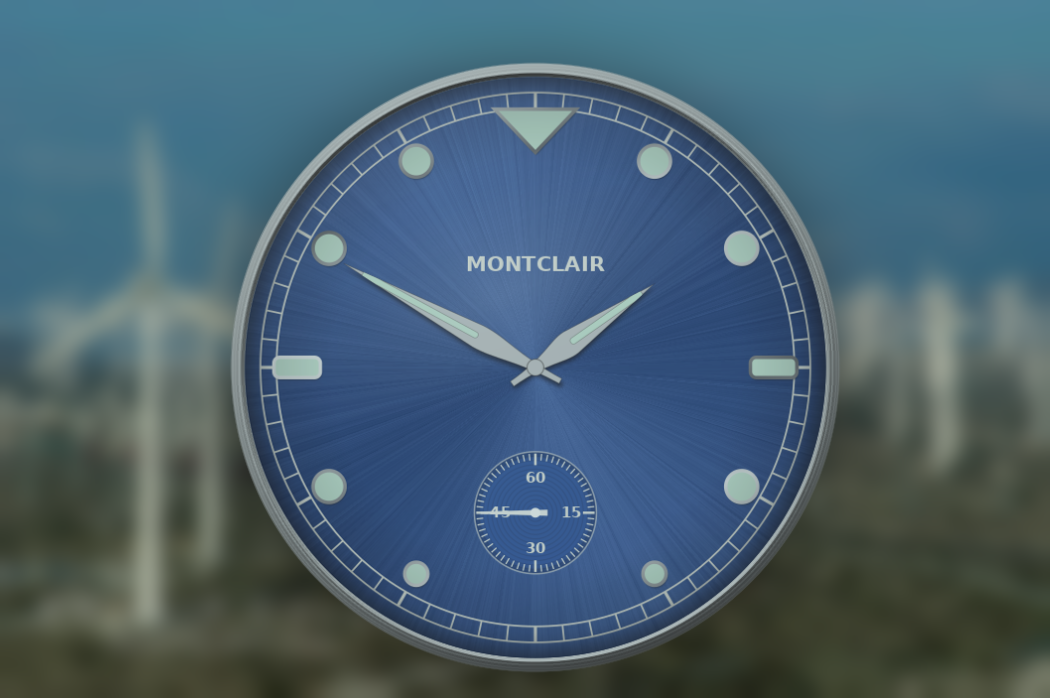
1:49:45
